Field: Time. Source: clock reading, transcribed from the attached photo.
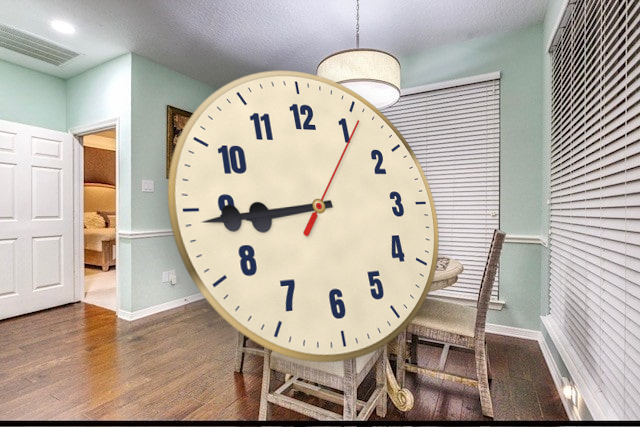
8:44:06
